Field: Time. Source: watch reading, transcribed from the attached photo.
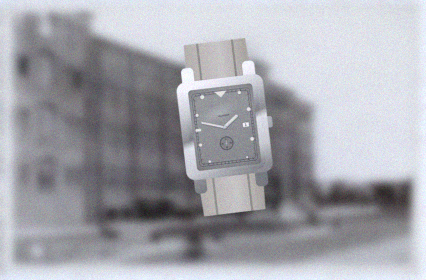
1:48
